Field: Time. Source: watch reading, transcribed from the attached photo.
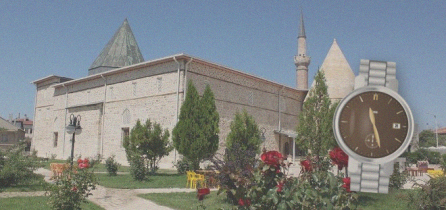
11:27
